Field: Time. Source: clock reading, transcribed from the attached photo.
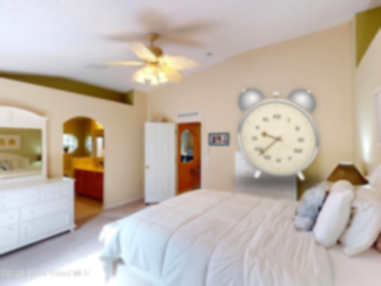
9:38
